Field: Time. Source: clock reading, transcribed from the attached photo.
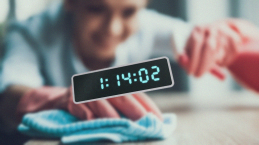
1:14:02
